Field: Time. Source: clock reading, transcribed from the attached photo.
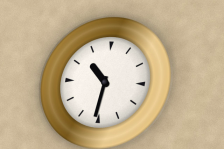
10:31
